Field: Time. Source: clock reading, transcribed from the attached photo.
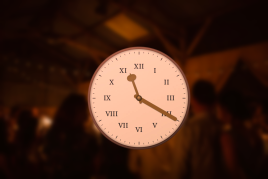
11:20
